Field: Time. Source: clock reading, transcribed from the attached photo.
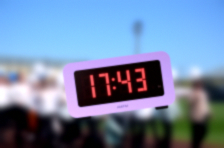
17:43
